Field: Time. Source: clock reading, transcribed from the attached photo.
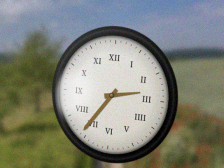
2:36
